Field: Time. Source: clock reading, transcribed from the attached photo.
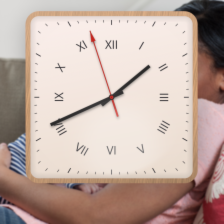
1:40:57
